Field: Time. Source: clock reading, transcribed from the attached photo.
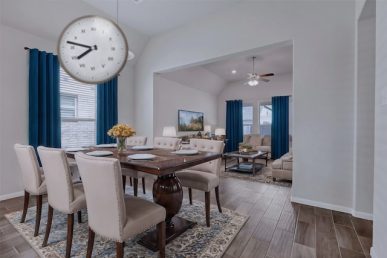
7:47
